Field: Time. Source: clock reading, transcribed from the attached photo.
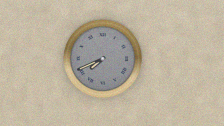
7:41
